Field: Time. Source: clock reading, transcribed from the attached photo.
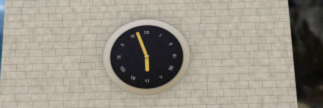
5:57
